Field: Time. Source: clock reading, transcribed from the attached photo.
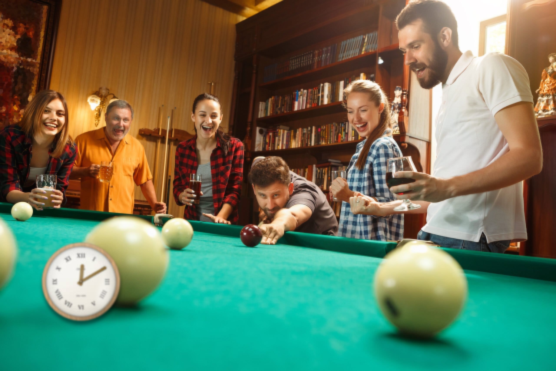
12:10
